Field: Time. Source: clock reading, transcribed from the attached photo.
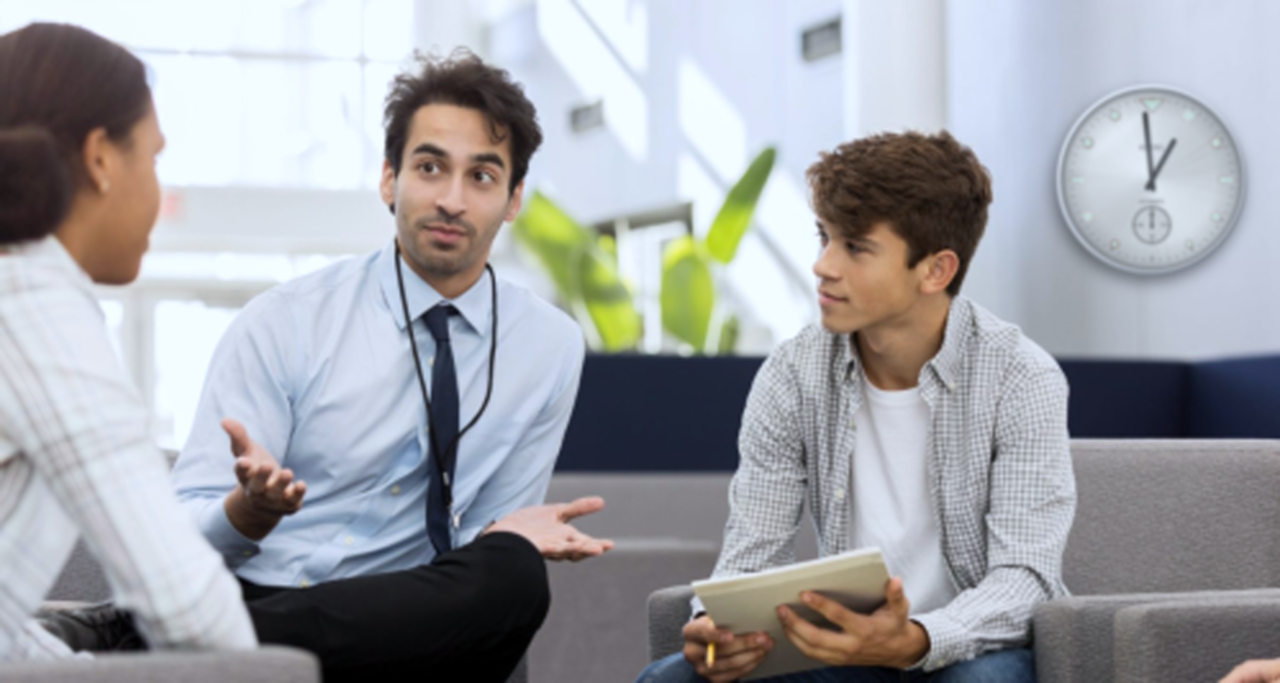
12:59
